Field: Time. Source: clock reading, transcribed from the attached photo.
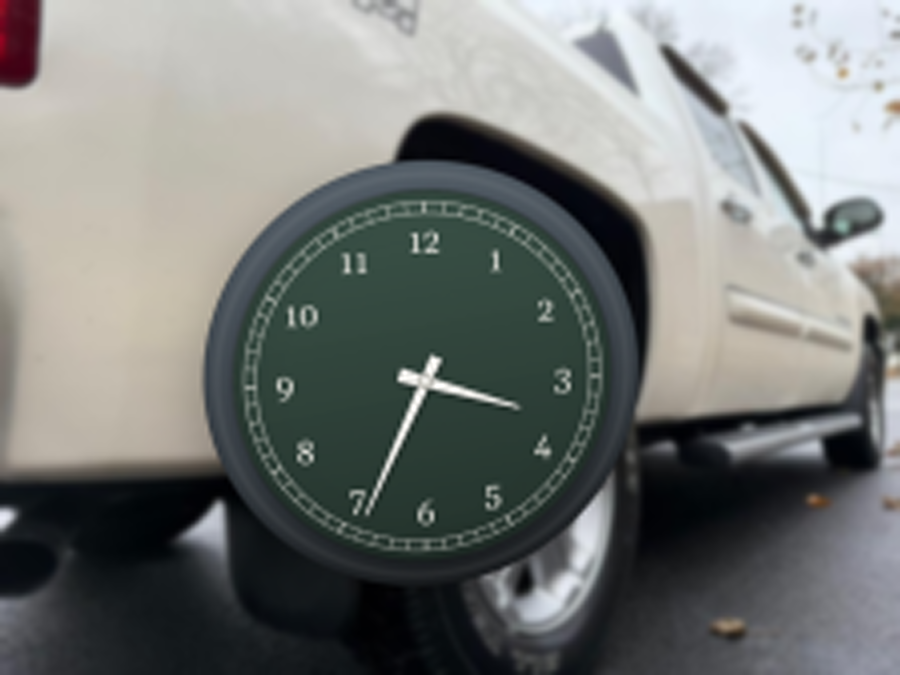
3:34
